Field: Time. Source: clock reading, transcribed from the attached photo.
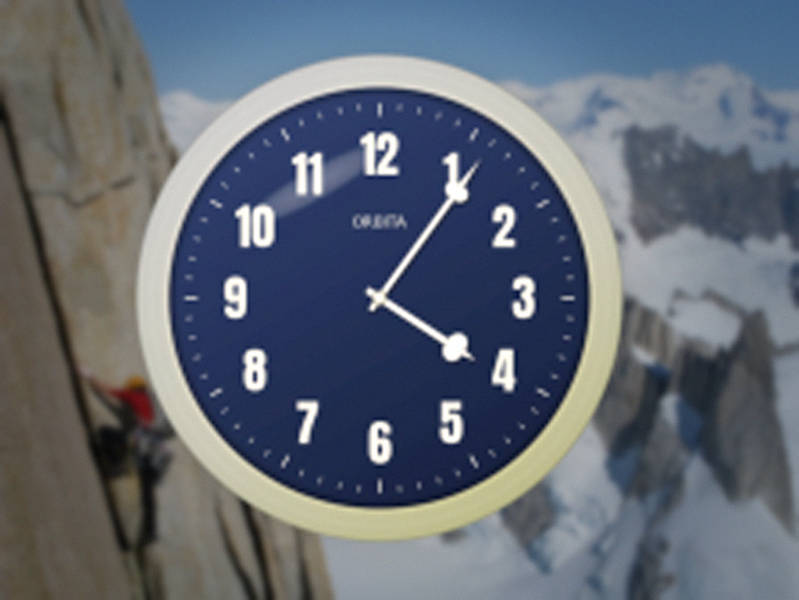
4:06
